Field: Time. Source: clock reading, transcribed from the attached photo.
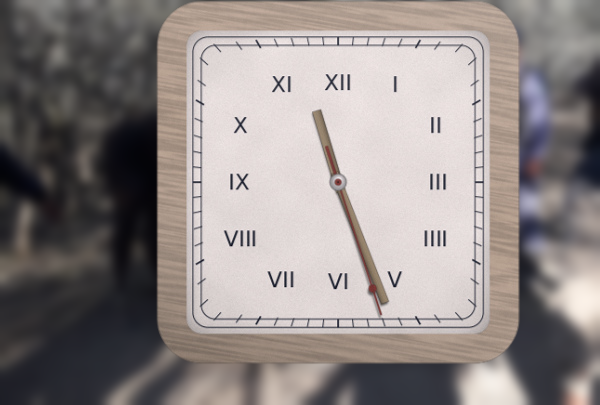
11:26:27
